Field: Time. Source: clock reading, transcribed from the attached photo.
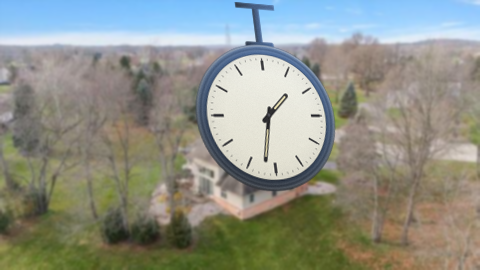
1:32
